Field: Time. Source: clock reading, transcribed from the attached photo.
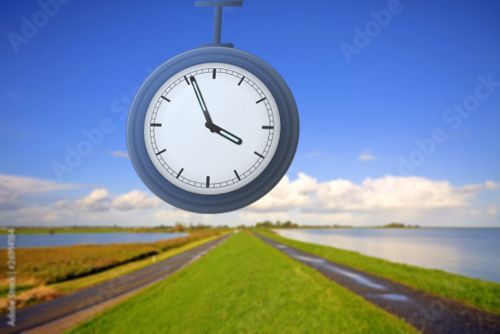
3:56
